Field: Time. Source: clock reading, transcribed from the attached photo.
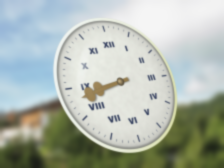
8:43
